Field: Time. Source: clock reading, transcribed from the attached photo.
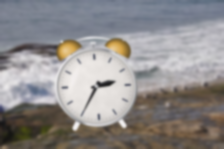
2:35
